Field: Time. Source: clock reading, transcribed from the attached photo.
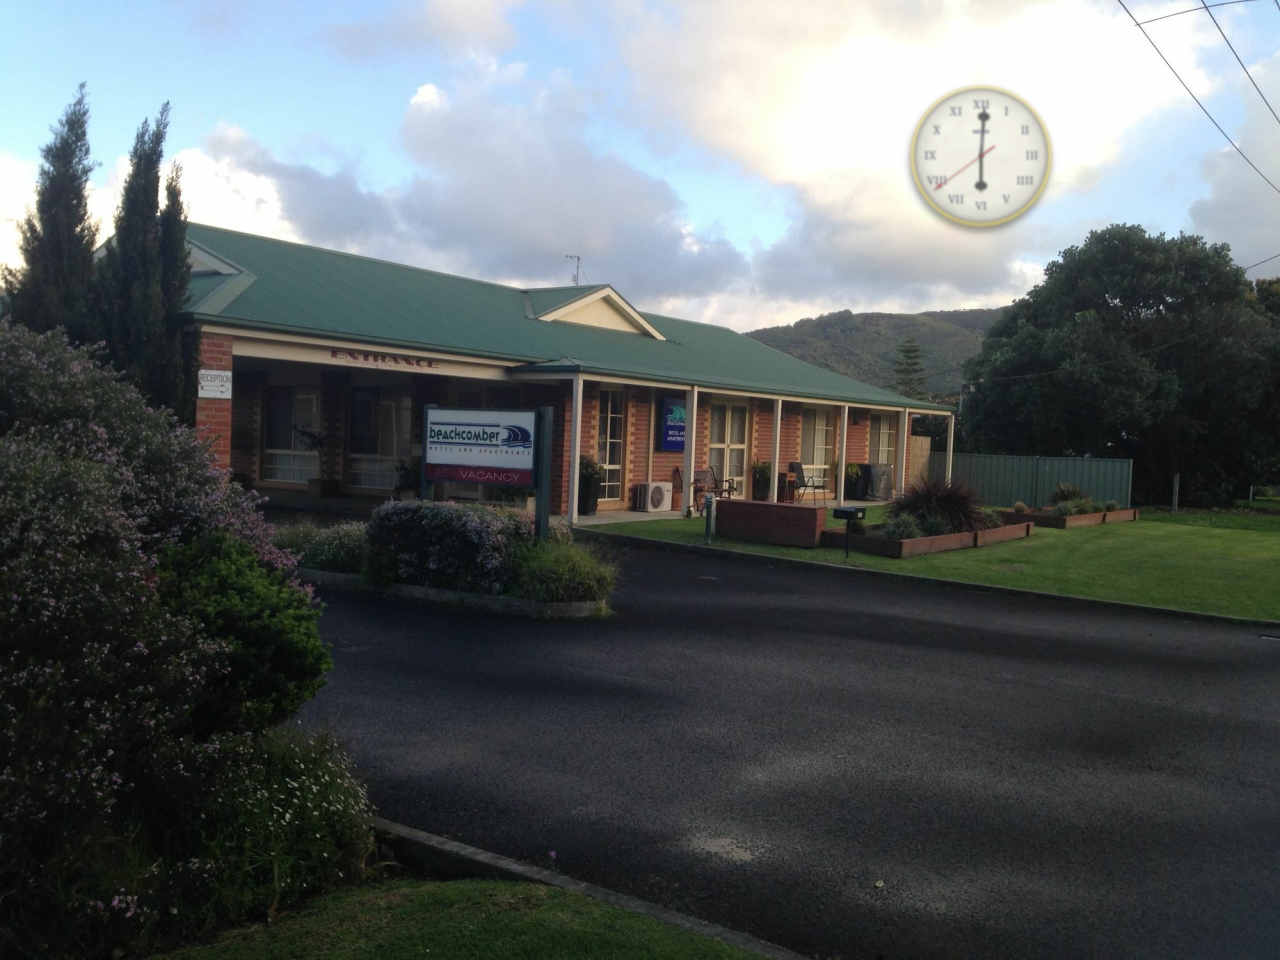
6:00:39
